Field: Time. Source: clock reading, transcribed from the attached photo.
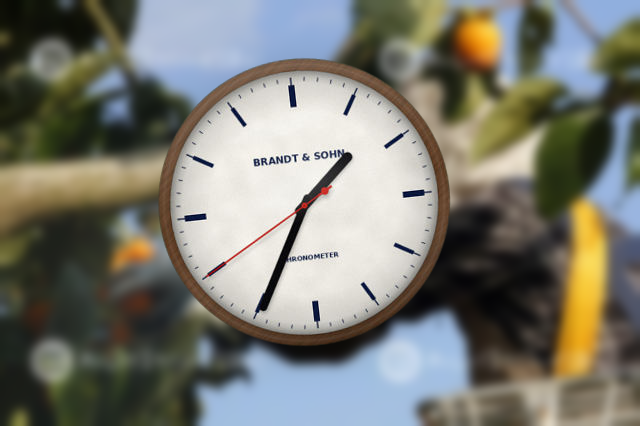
1:34:40
